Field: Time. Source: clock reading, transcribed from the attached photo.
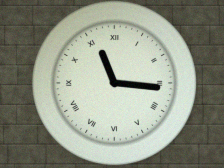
11:16
